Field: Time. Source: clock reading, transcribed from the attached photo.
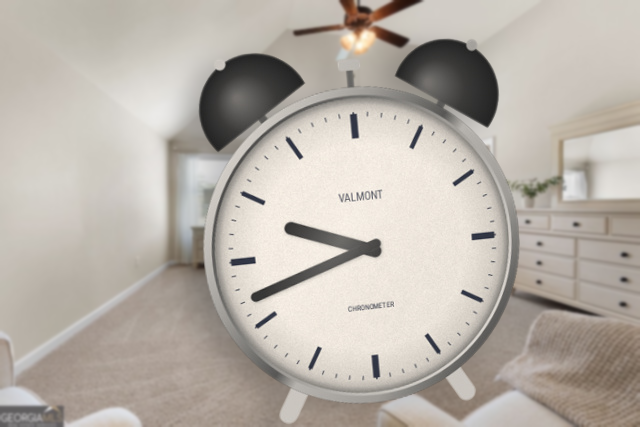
9:42
